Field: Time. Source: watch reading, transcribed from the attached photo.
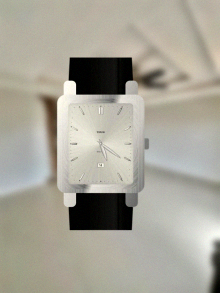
5:21
